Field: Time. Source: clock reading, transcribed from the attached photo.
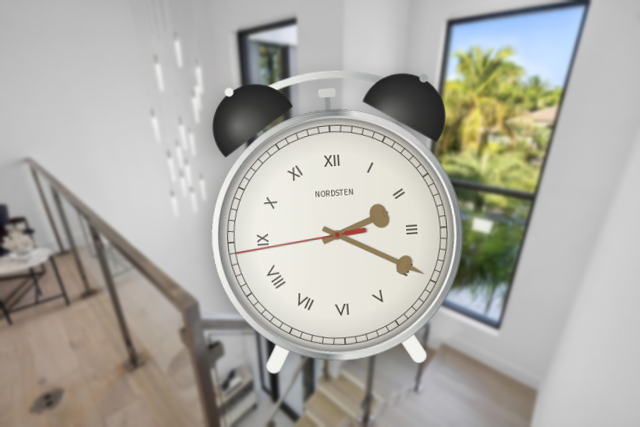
2:19:44
